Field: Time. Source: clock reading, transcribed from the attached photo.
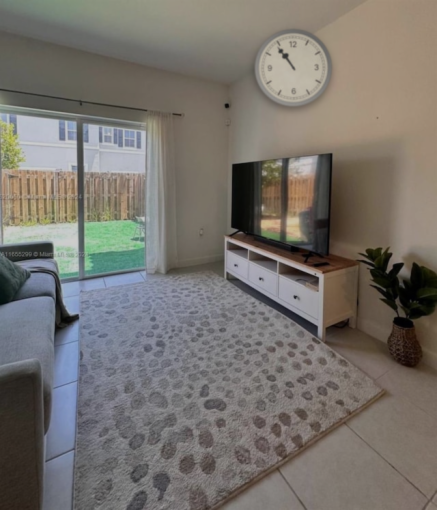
10:54
